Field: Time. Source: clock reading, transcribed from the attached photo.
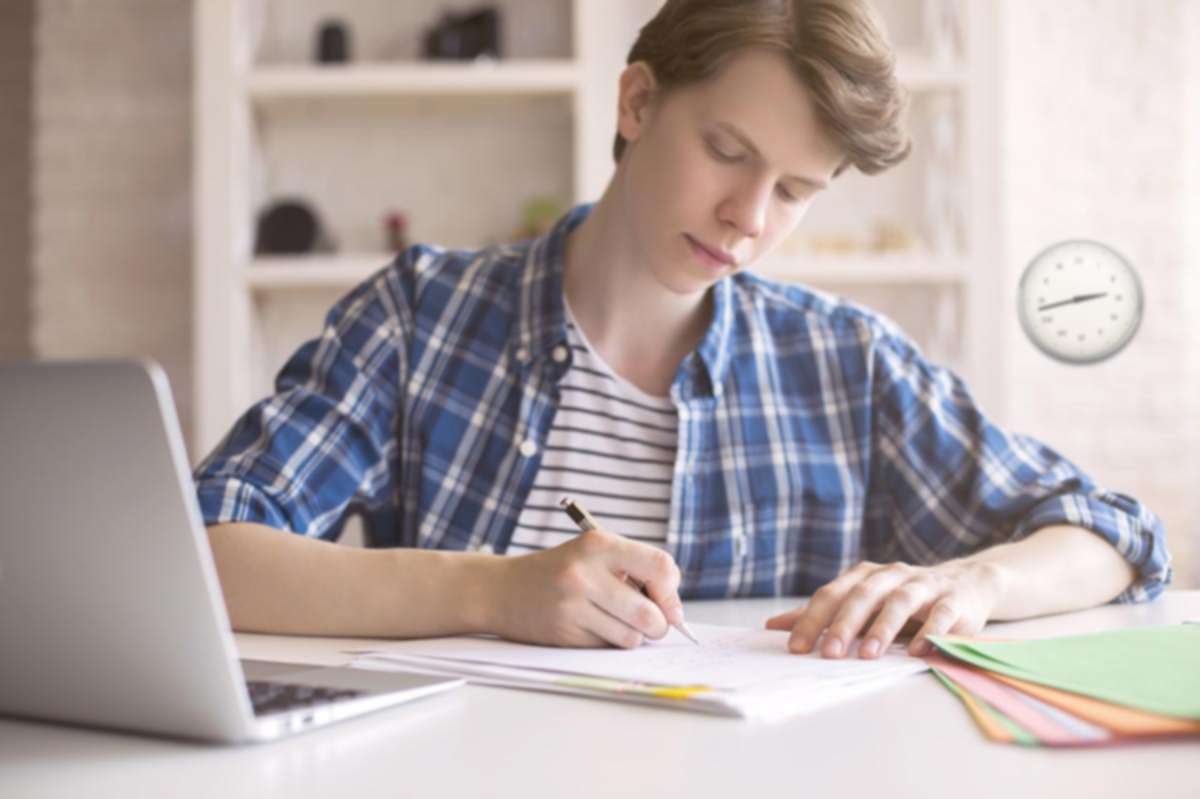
2:43
